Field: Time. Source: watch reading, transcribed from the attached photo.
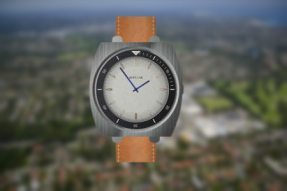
1:54
